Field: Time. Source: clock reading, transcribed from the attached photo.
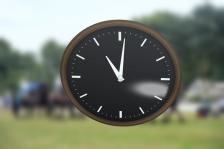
11:01
